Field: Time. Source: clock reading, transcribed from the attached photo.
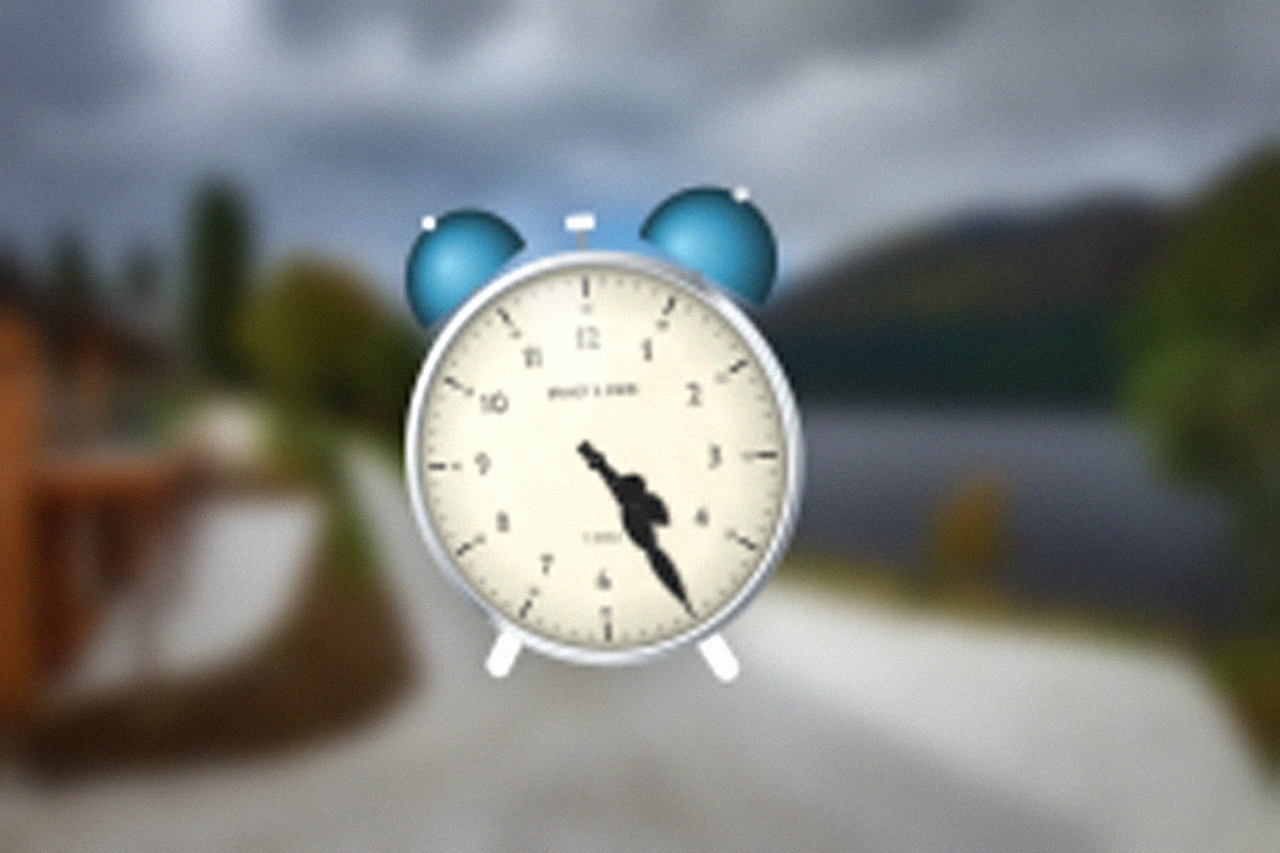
4:25
